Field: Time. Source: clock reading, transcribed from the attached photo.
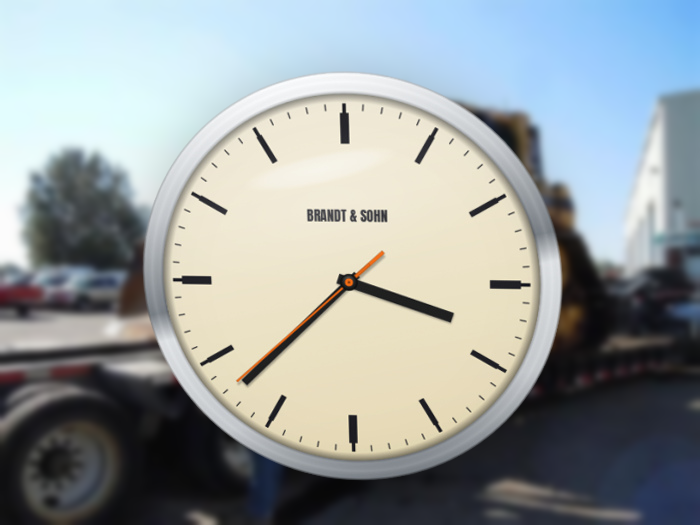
3:37:38
